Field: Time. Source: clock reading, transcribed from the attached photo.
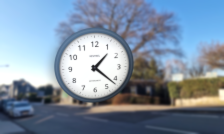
1:22
